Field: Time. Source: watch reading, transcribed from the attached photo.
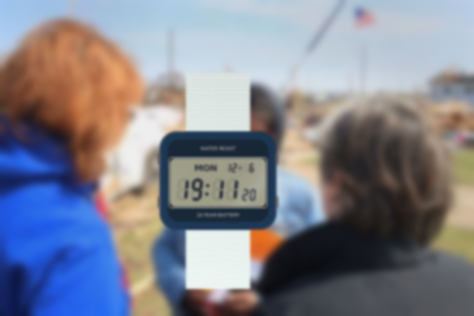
19:11
